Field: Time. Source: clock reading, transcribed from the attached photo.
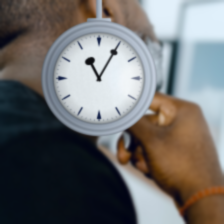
11:05
